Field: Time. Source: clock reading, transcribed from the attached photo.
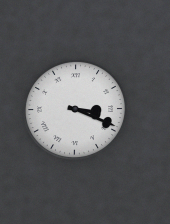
3:19
